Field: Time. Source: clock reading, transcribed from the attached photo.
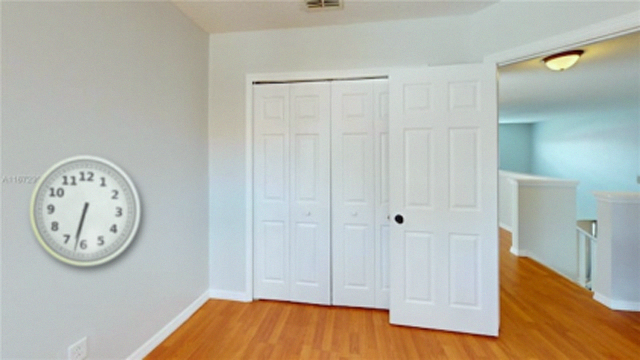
6:32
